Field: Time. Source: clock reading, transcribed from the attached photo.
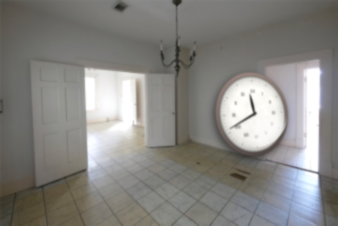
11:41
